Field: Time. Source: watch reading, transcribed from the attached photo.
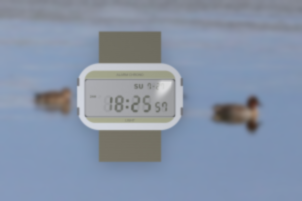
18:25:57
